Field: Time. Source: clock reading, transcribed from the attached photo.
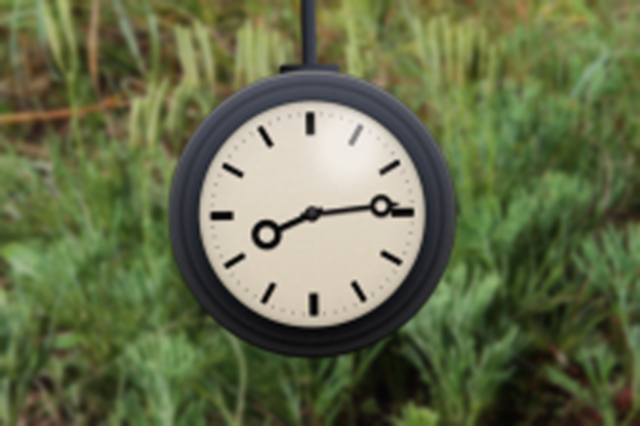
8:14
